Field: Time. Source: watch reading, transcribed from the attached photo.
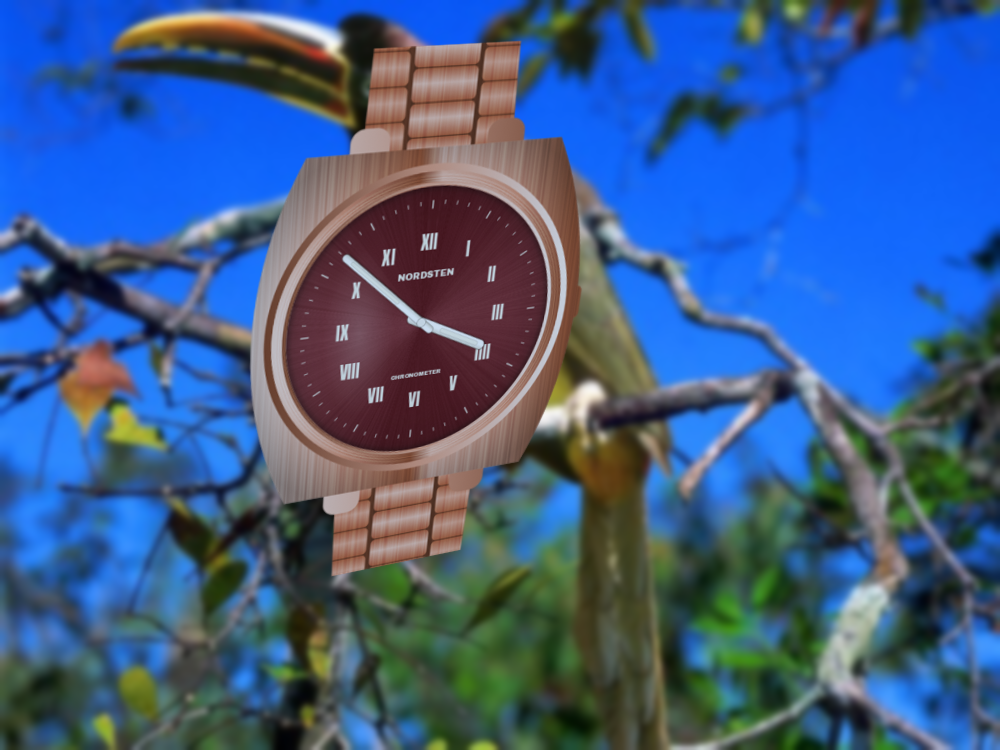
3:52
